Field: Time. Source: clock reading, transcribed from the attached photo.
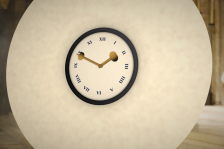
1:49
